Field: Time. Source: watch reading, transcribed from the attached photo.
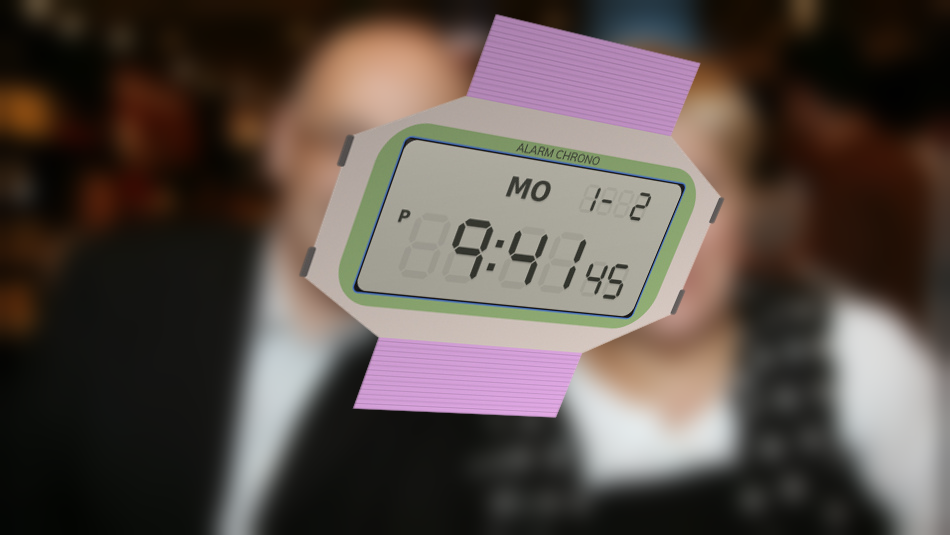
9:41:45
